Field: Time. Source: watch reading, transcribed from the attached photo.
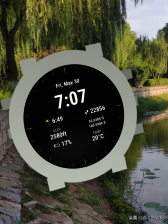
7:07
